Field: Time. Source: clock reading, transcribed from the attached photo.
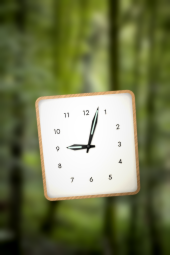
9:03
